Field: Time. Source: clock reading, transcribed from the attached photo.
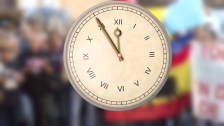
11:55
